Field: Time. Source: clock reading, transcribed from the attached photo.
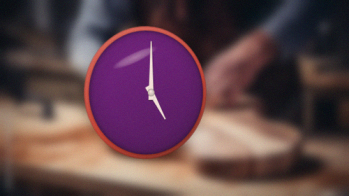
5:00
